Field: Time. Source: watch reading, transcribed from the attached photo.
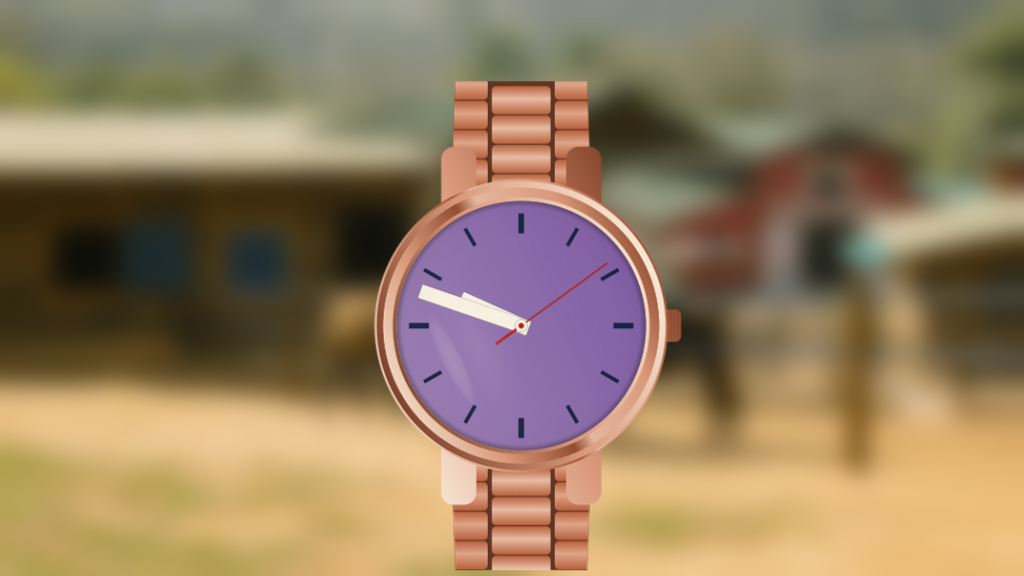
9:48:09
